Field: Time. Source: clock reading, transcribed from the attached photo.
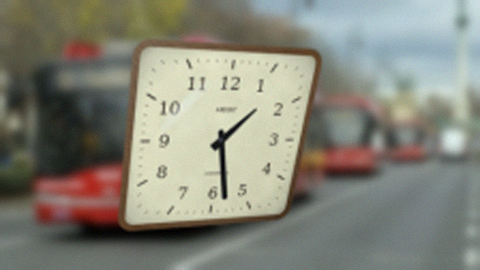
1:28
